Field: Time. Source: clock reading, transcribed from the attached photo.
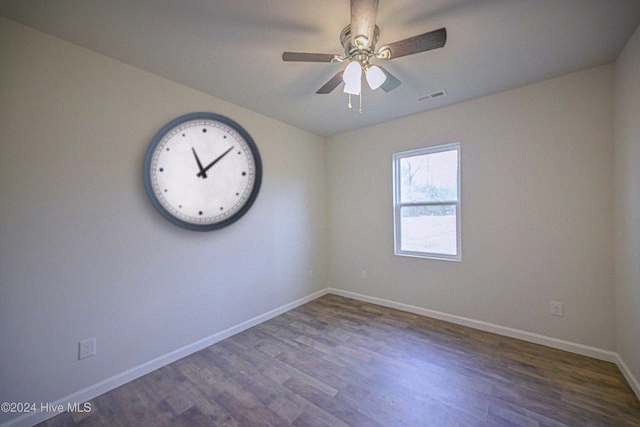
11:08
